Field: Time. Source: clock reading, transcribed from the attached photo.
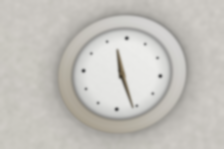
11:26
